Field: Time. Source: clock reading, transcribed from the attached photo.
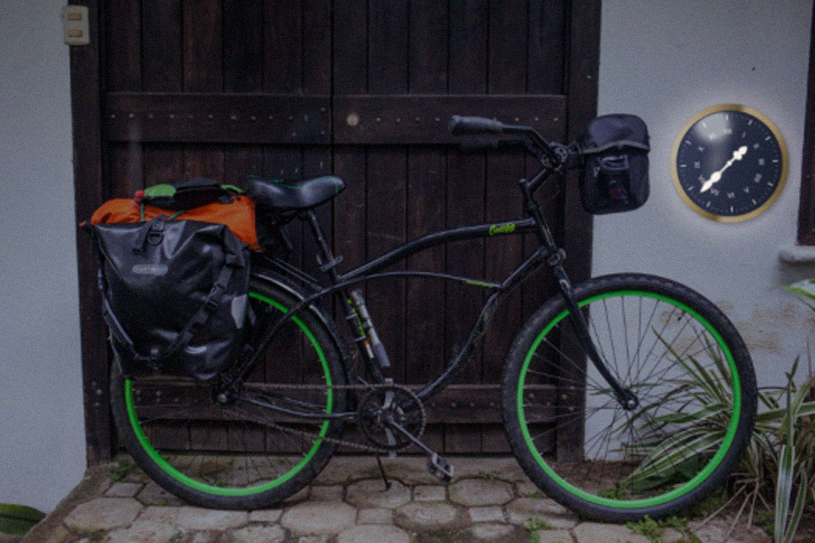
1:38
